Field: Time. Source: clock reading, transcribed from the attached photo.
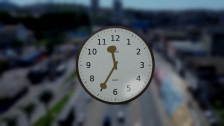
11:35
